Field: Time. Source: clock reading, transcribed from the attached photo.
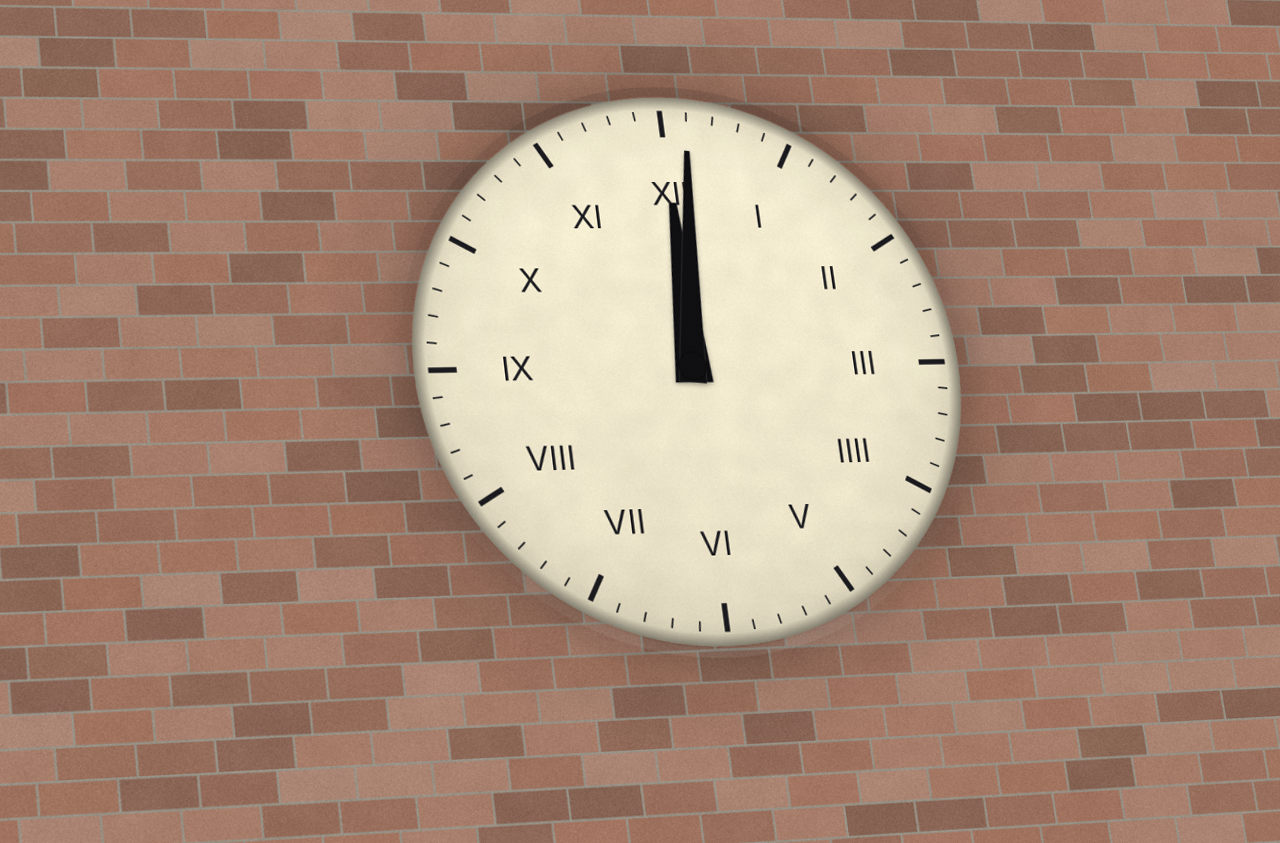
12:01
